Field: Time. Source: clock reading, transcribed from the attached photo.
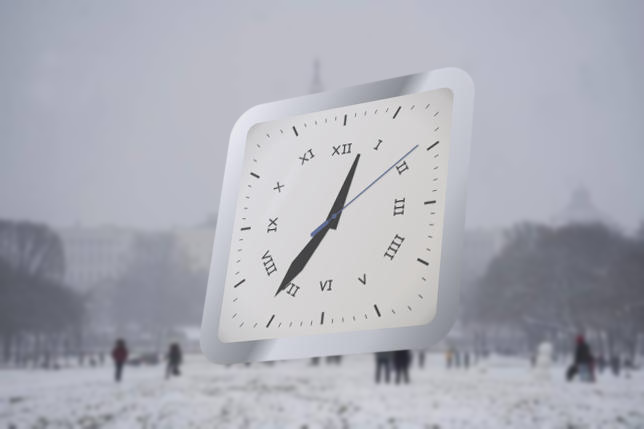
12:36:09
